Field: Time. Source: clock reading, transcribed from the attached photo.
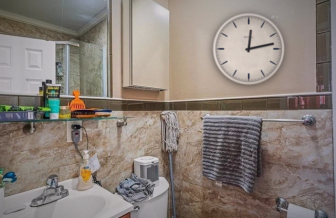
12:13
